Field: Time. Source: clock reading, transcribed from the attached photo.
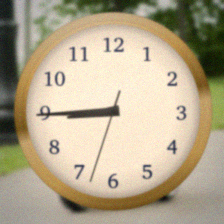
8:44:33
